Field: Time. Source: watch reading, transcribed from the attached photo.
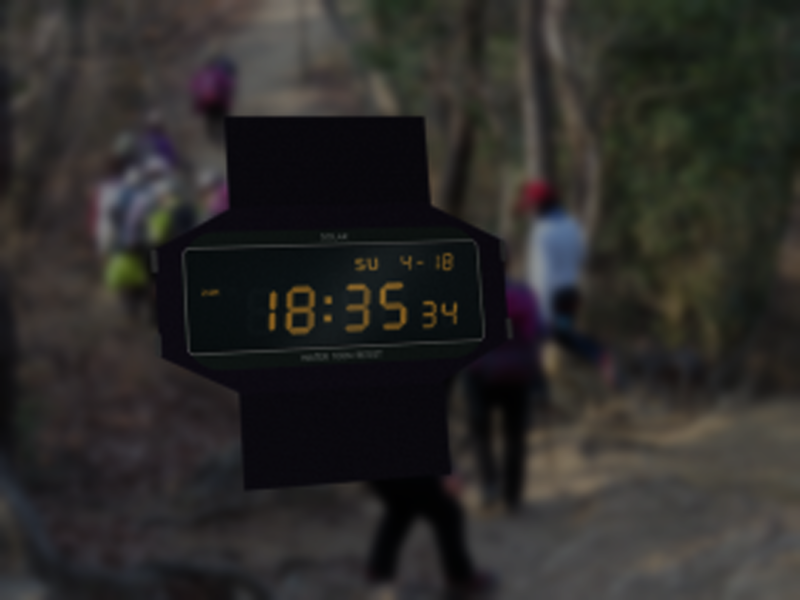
18:35:34
